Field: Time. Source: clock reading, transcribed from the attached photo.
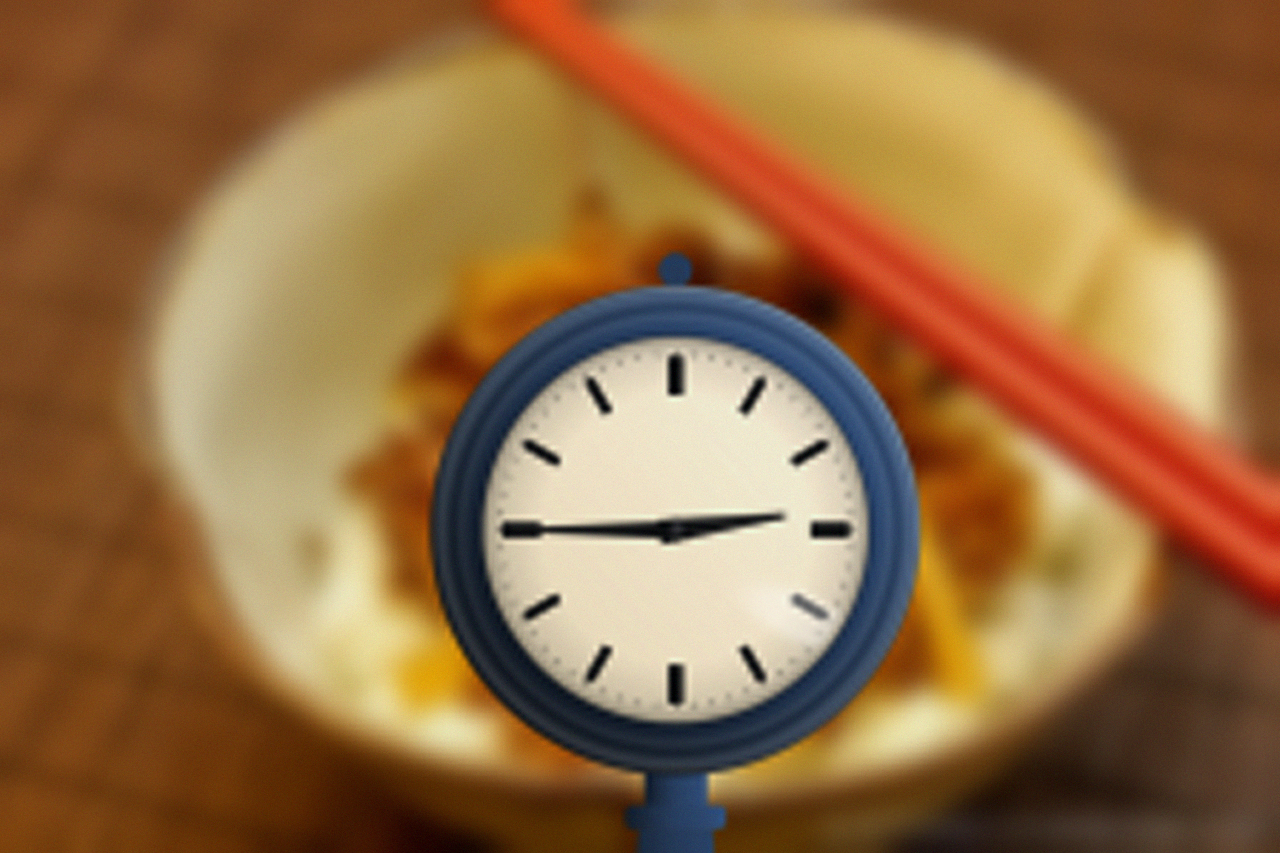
2:45
